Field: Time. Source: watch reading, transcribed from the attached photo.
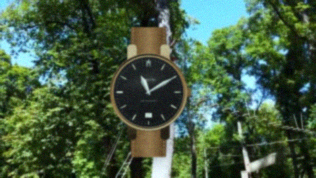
11:10
